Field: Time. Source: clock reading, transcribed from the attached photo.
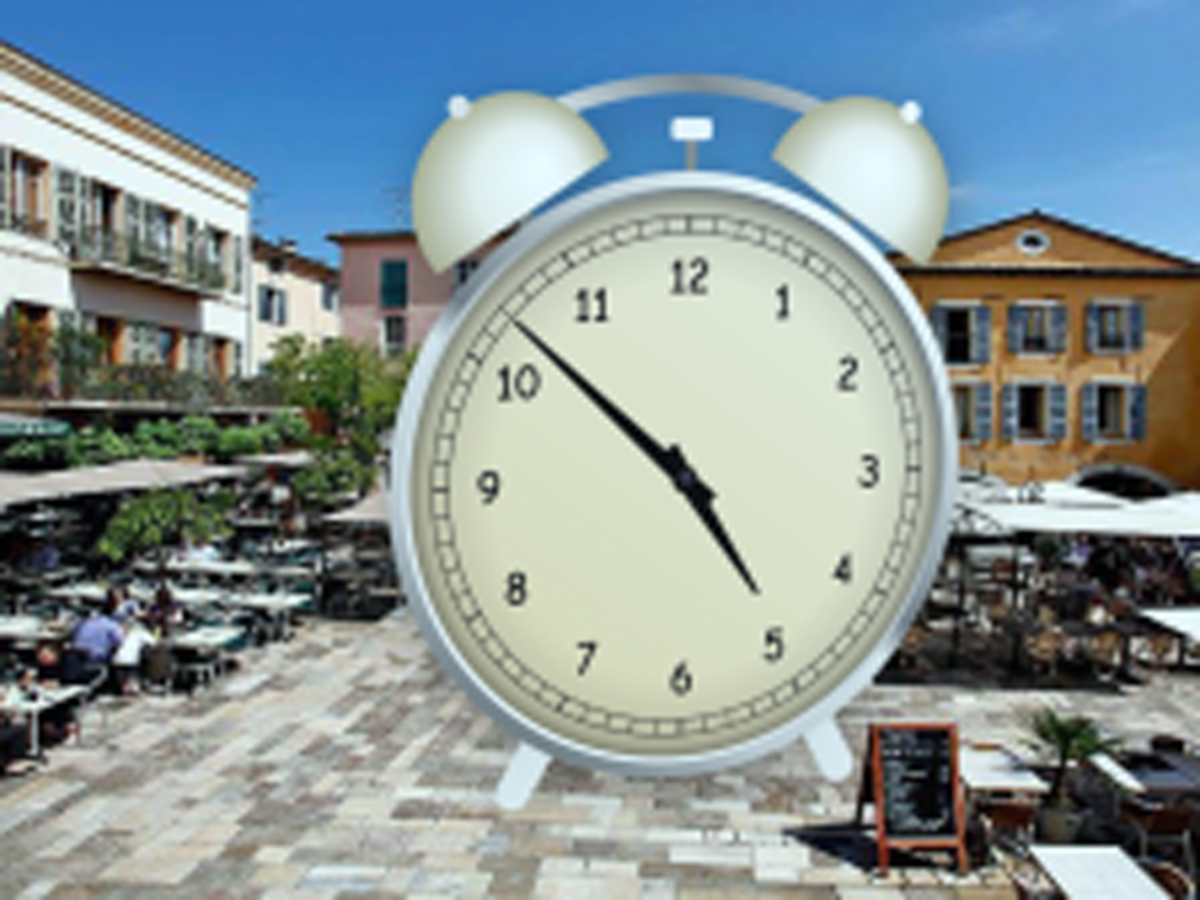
4:52
